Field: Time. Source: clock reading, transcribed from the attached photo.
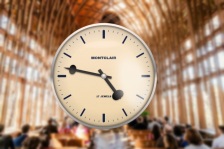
4:47
